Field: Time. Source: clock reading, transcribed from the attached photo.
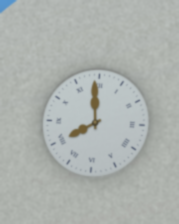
7:59
